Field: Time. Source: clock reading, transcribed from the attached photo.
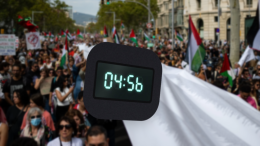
4:56
